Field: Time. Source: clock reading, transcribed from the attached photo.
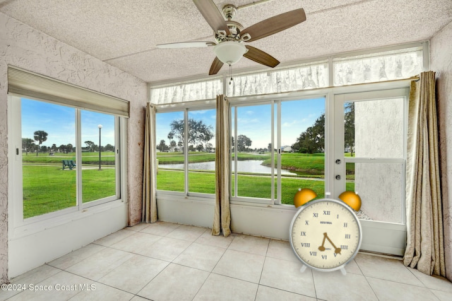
6:23
